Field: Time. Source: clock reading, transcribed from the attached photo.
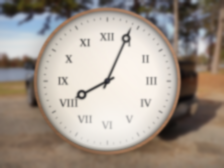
8:04
